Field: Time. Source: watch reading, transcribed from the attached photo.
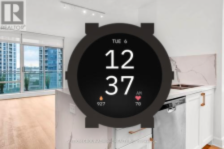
12:37
